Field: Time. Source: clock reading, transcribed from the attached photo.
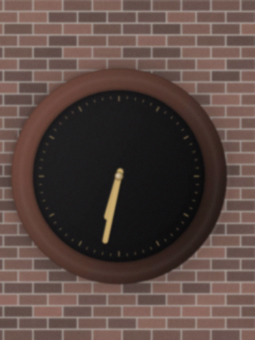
6:32
